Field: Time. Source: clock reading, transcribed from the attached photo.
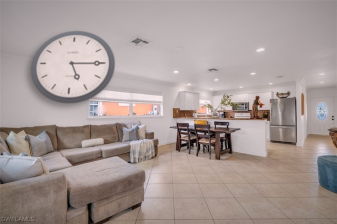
5:15
